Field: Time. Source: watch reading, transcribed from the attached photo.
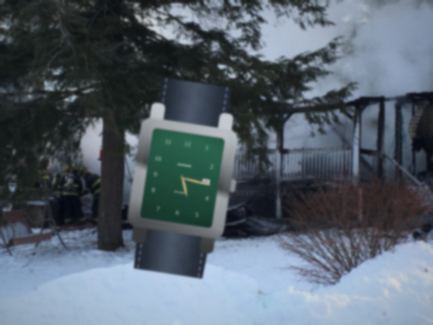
5:16
